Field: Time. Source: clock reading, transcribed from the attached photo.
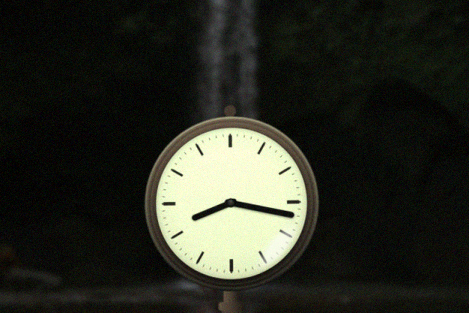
8:17
